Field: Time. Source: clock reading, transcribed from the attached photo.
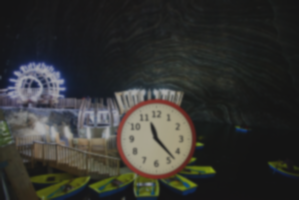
11:23
